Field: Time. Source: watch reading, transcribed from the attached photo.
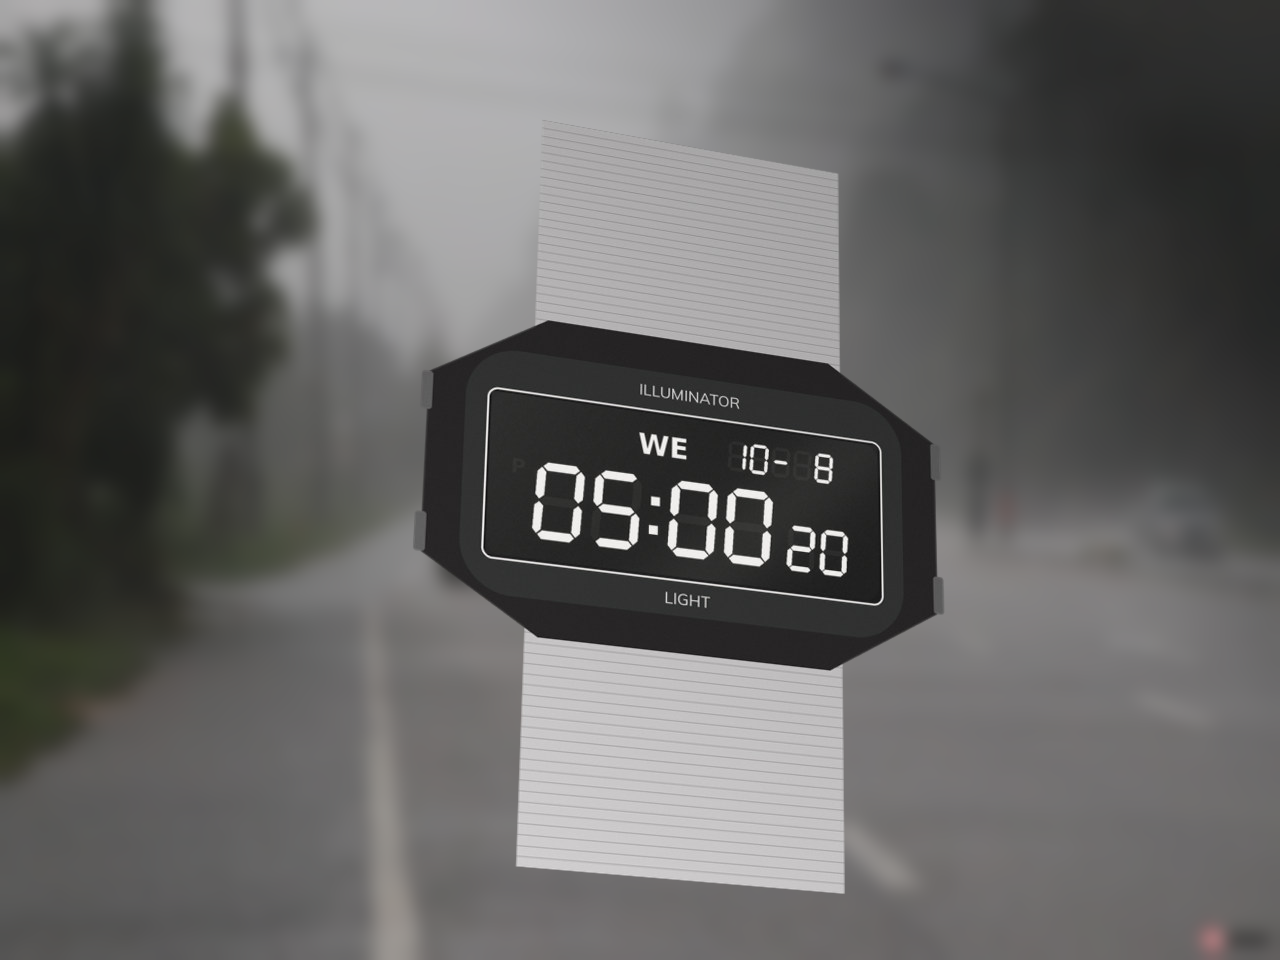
5:00:20
